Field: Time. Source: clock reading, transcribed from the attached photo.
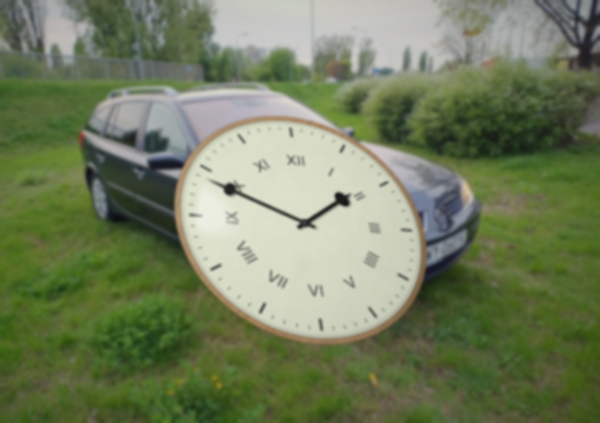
1:49
